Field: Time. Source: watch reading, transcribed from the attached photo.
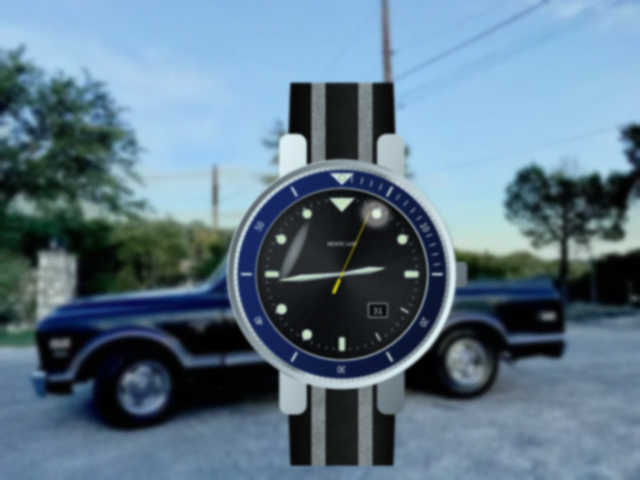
2:44:04
